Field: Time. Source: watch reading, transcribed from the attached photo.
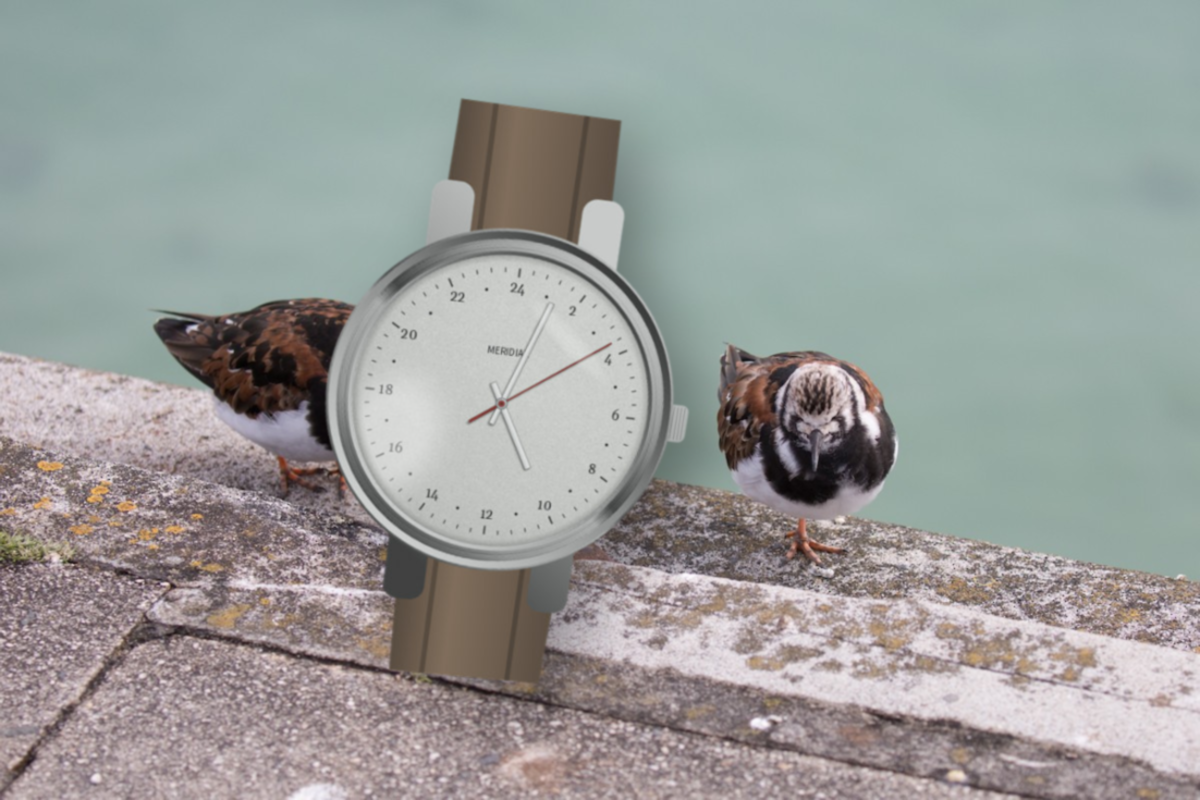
10:03:09
